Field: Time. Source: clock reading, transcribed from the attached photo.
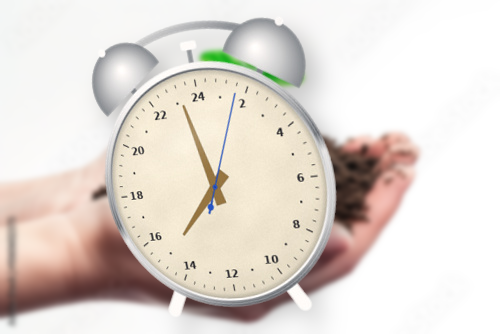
14:58:04
